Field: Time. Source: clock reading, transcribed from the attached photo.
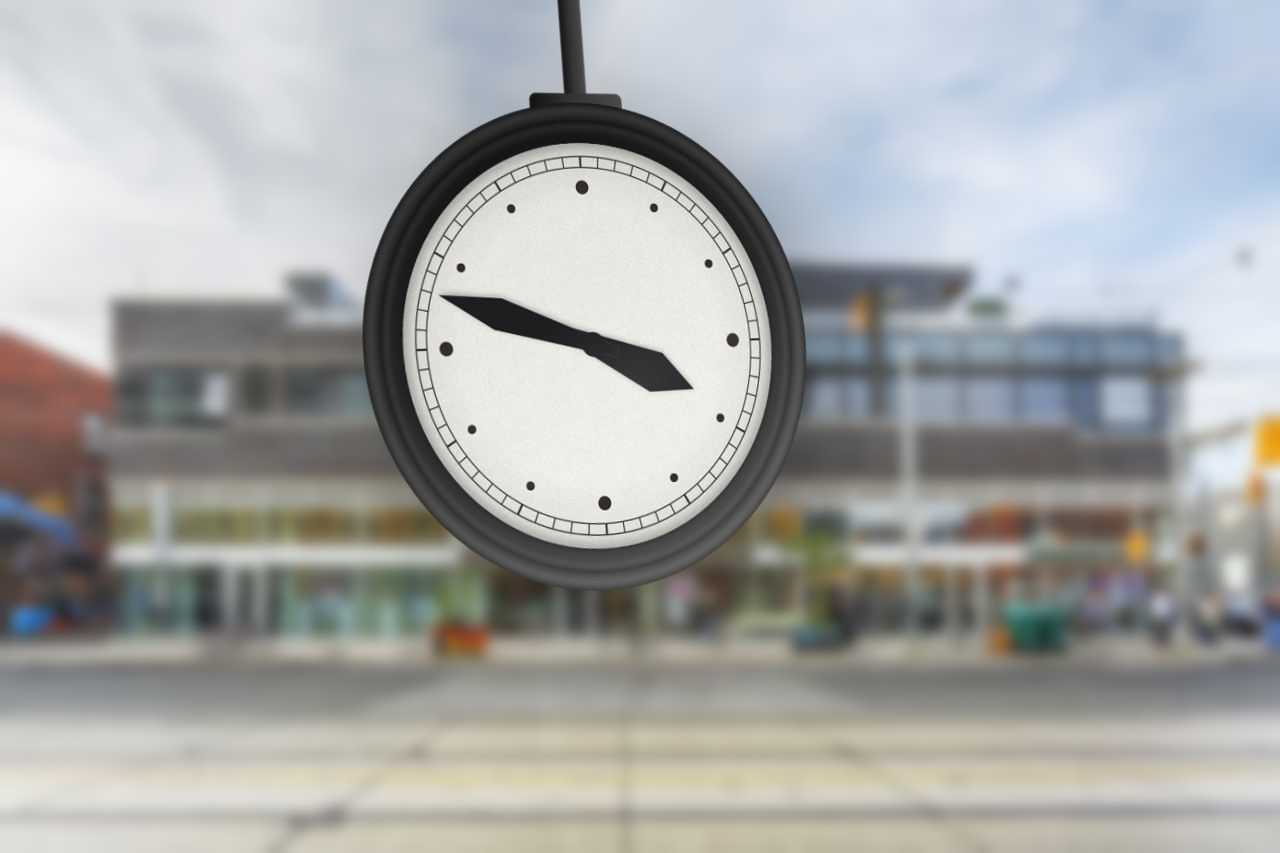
3:48
